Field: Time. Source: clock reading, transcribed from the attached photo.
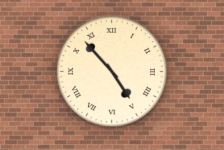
4:53
